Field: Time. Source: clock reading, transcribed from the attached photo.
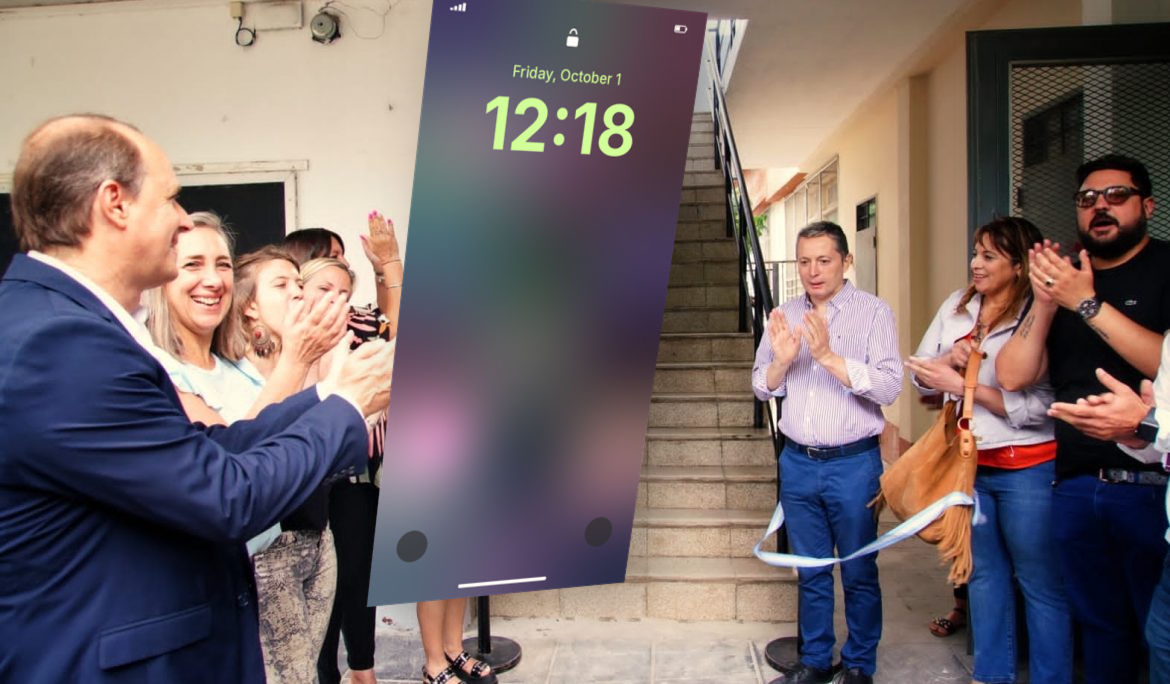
12:18
